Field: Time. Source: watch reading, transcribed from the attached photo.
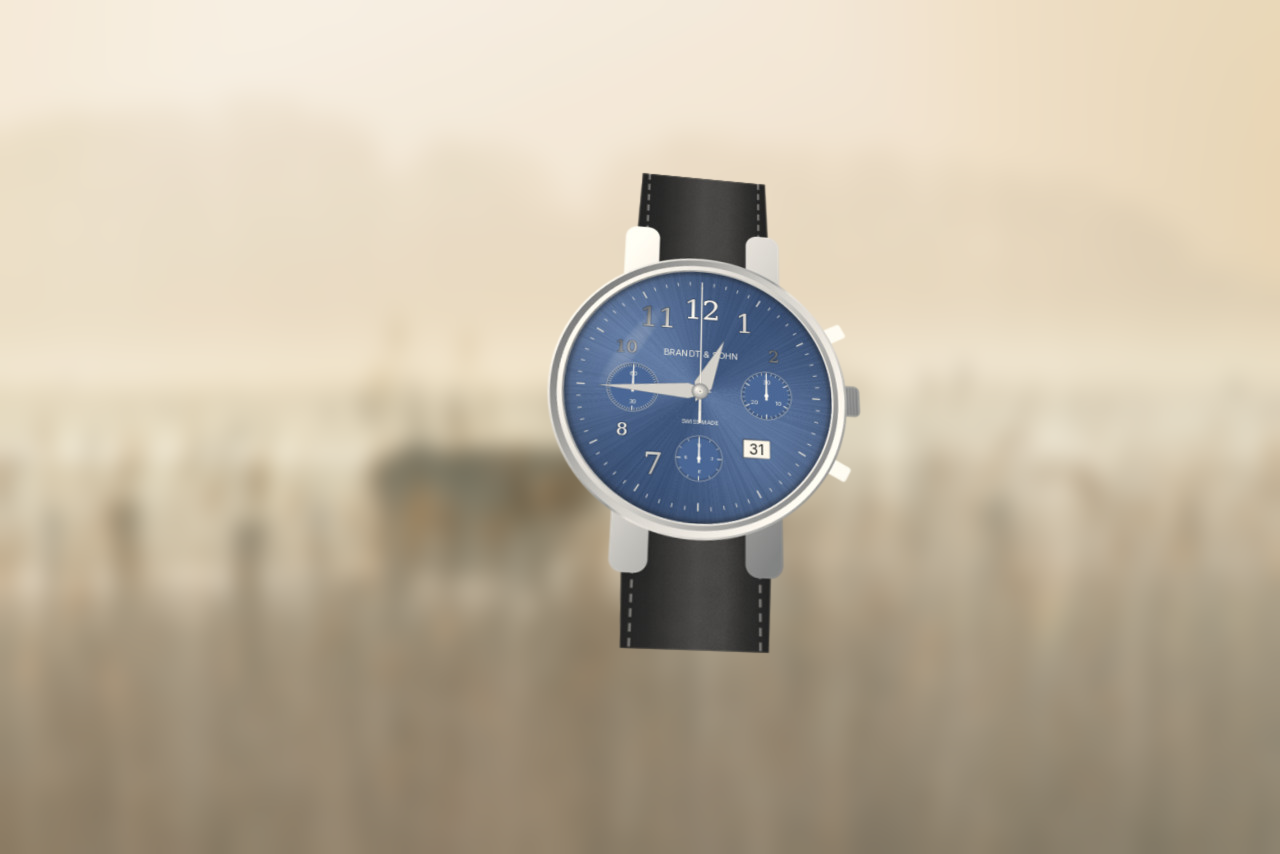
12:45
